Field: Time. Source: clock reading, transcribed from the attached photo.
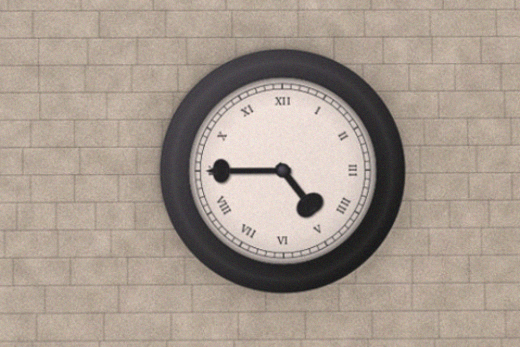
4:45
